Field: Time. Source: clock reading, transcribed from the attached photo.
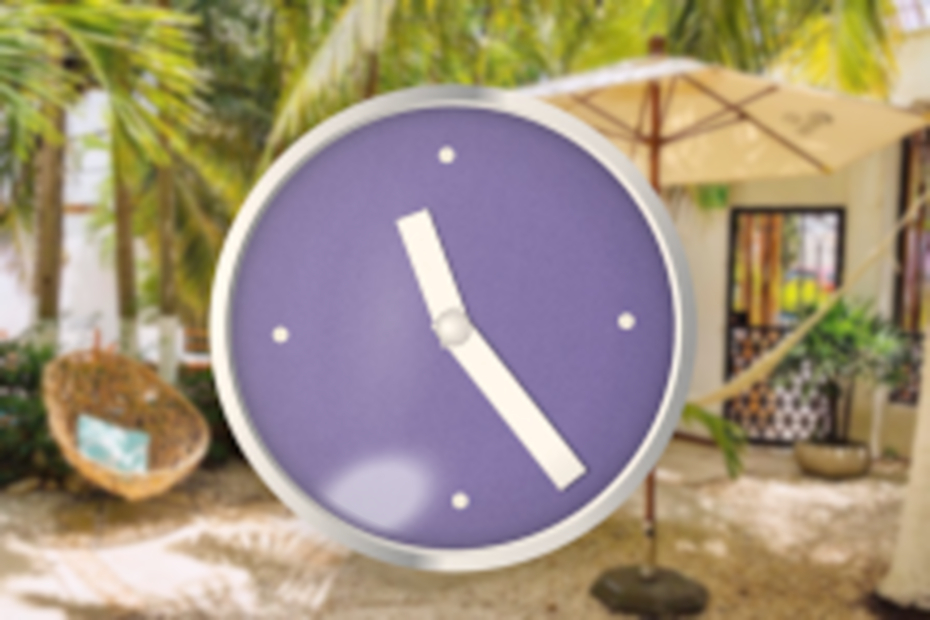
11:24
